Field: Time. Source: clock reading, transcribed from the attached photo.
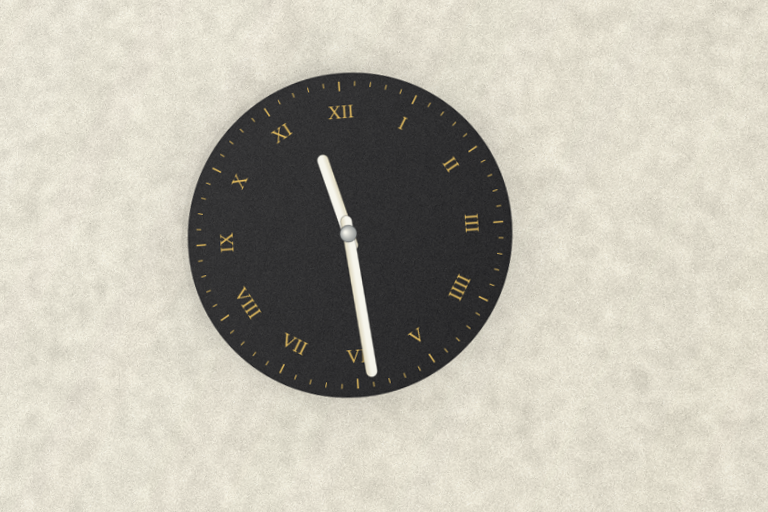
11:29
